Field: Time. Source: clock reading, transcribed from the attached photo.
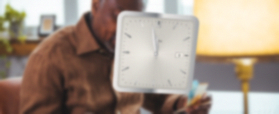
11:58
